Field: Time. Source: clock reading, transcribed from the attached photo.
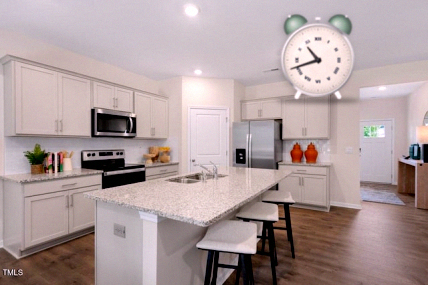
10:42
